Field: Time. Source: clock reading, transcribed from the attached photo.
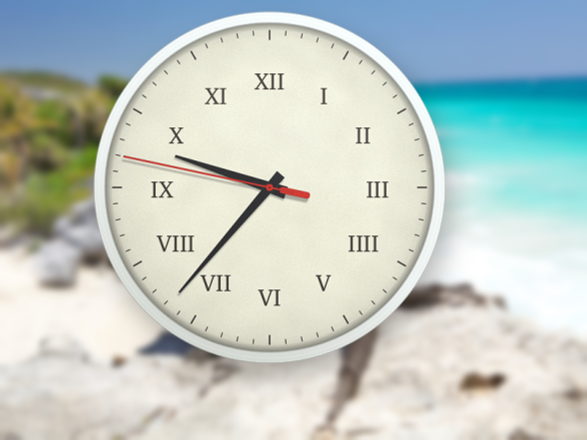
9:36:47
